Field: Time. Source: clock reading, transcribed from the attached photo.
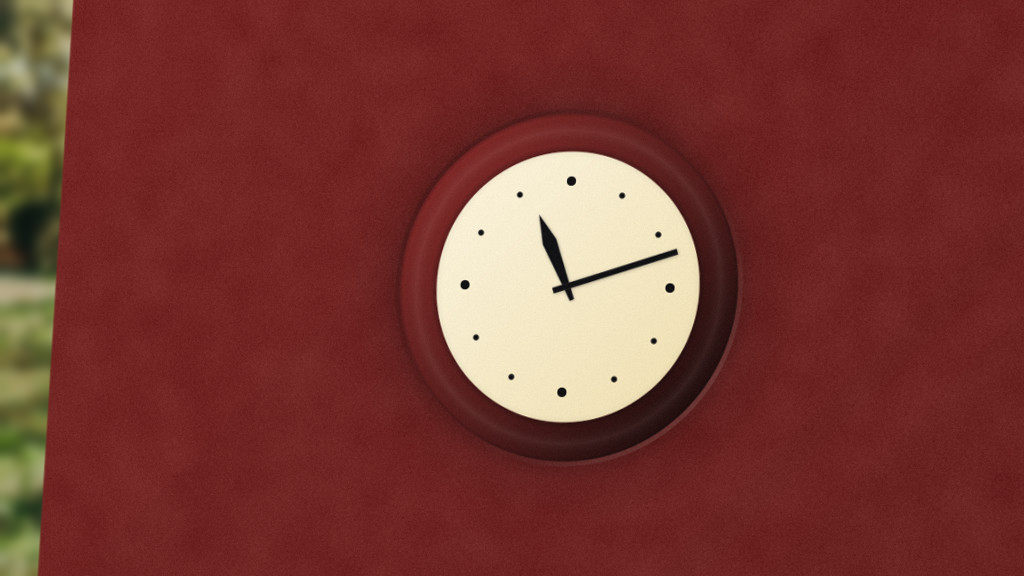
11:12
